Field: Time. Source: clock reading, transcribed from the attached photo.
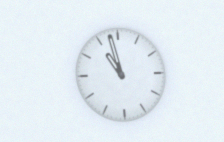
10:58
